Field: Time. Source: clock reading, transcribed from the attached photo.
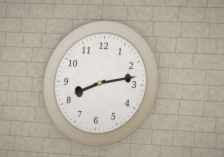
8:13
